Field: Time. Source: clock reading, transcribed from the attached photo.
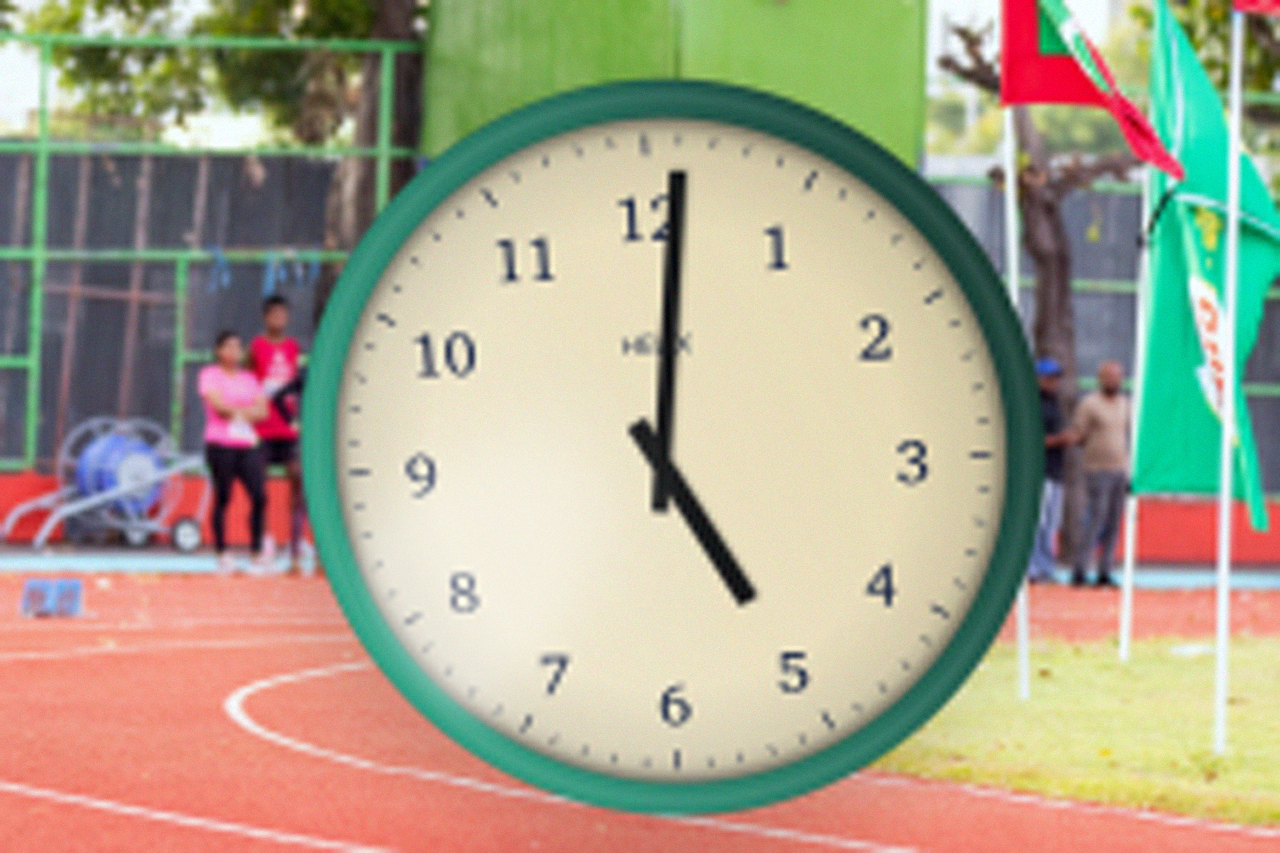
5:01
